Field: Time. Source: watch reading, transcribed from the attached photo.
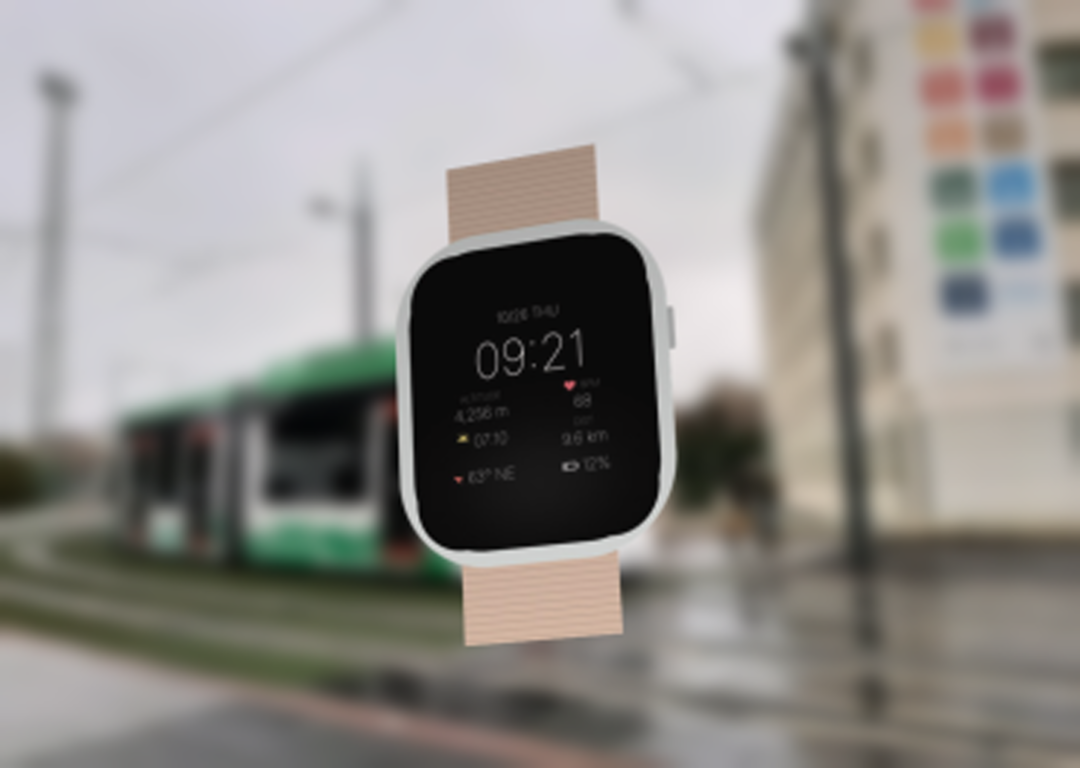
9:21
